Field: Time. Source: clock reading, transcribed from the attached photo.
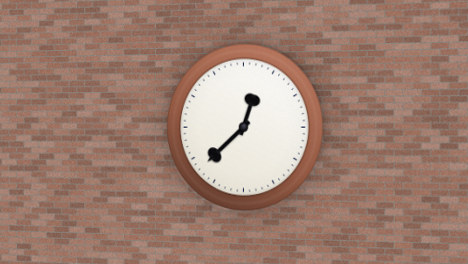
12:38
